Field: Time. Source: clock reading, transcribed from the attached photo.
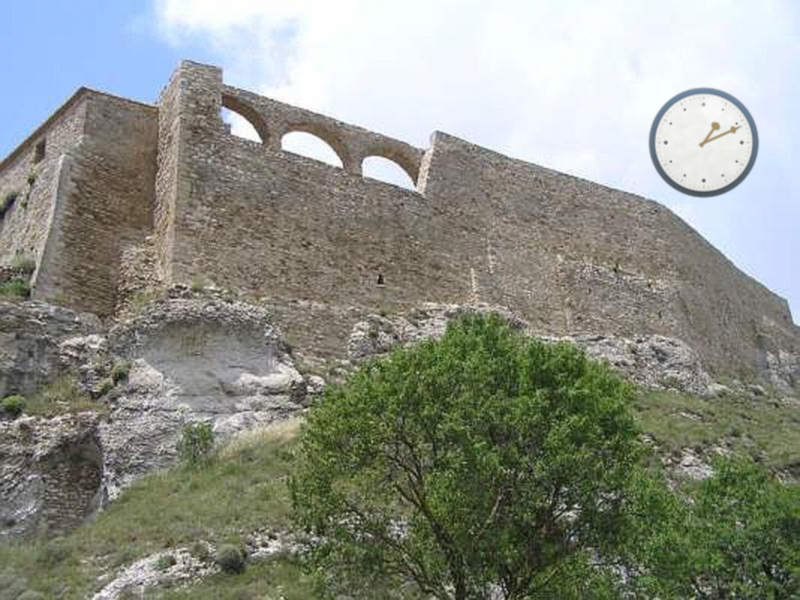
1:11
